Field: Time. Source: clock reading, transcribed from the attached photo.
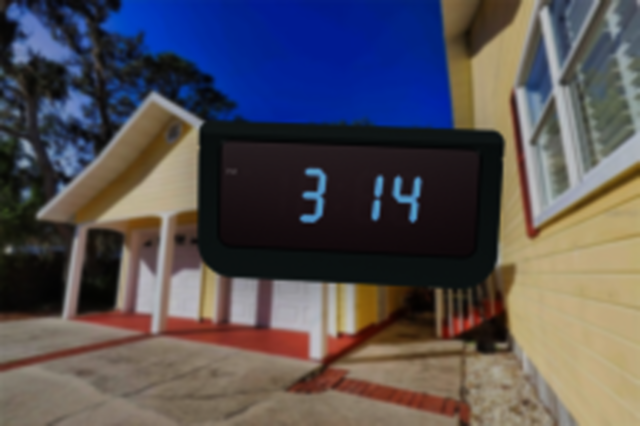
3:14
